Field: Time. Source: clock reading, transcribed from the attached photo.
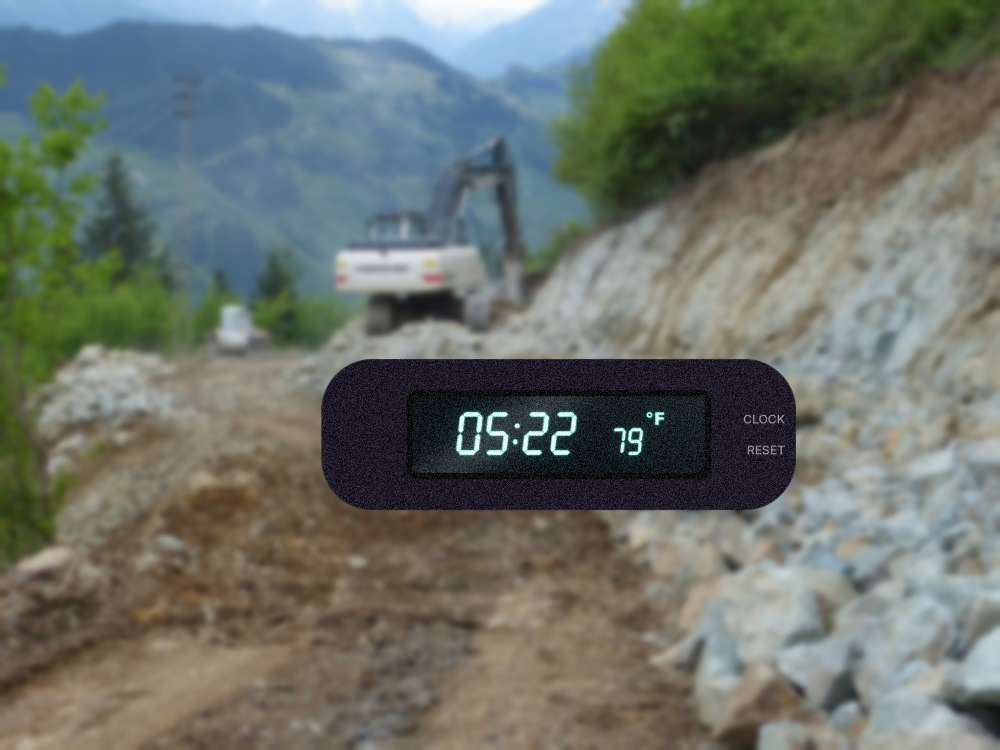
5:22
